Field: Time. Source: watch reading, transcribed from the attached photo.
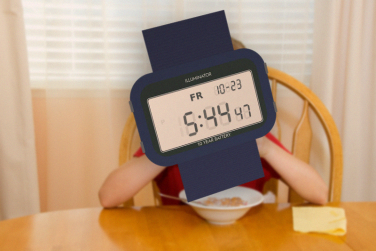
5:44:47
